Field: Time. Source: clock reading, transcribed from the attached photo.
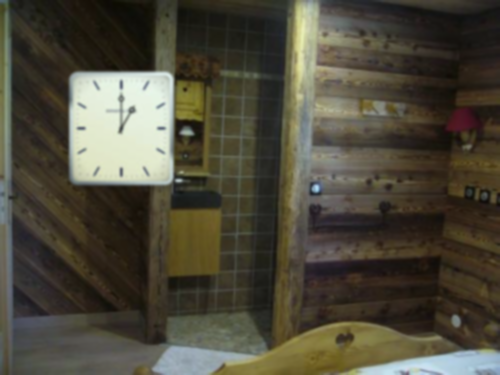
1:00
